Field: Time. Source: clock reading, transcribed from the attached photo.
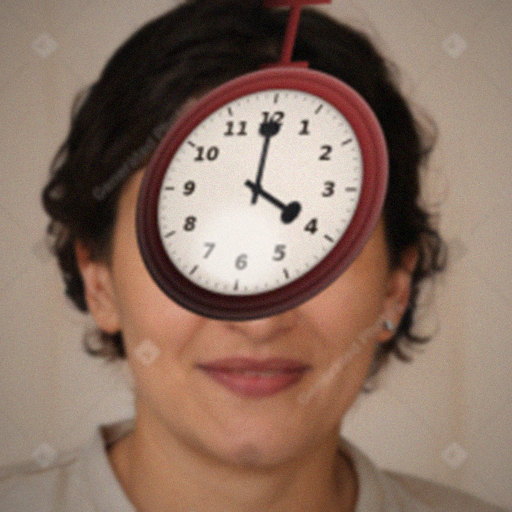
4:00
